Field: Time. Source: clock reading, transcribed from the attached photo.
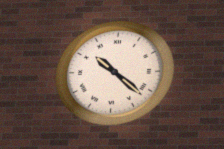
10:22
